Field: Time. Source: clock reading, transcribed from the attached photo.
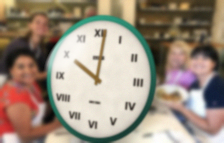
10:01
